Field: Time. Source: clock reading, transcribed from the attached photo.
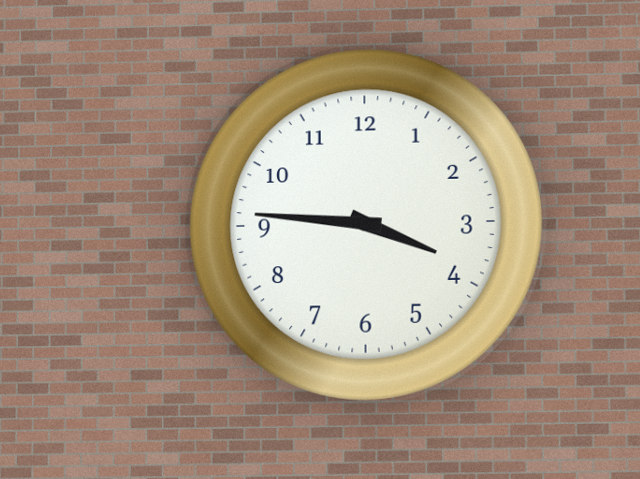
3:46
